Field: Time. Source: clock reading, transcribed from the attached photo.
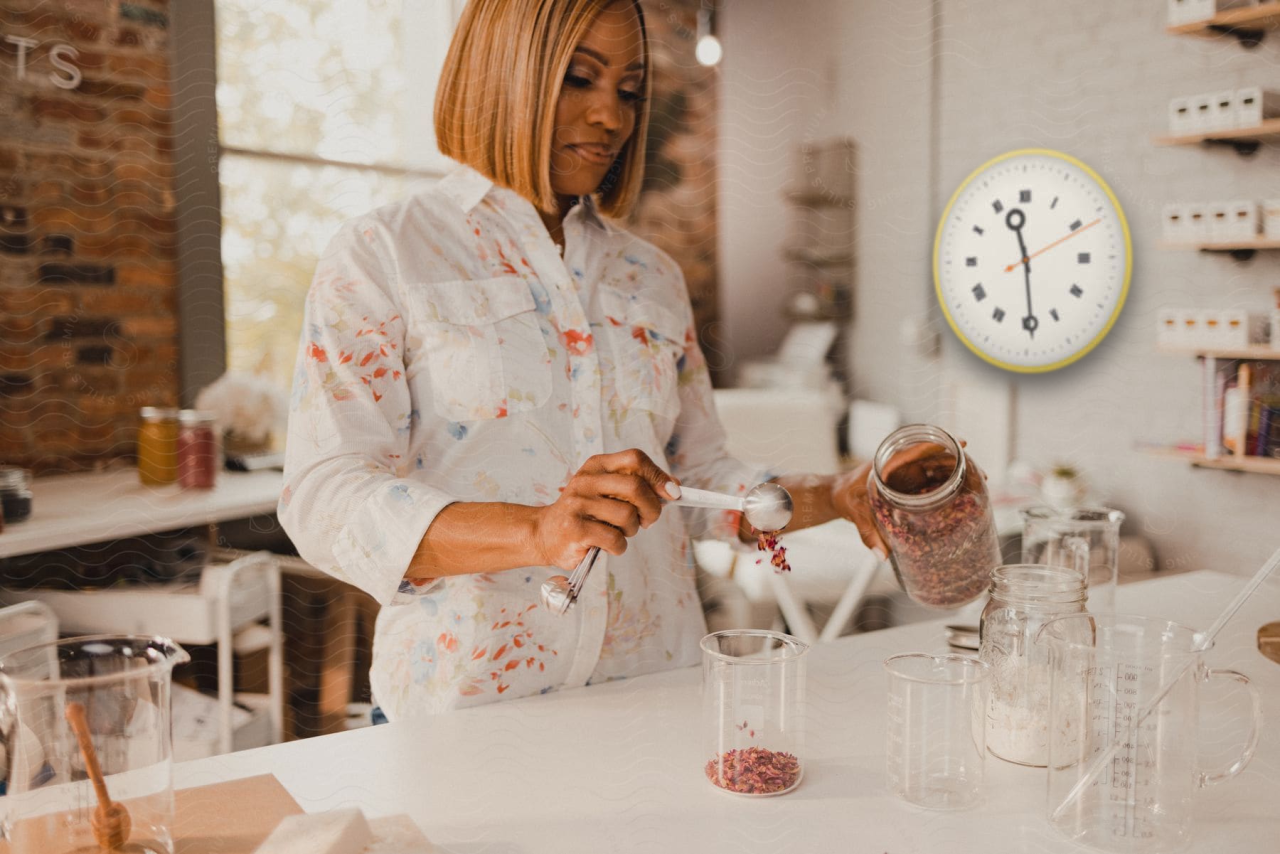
11:29:11
